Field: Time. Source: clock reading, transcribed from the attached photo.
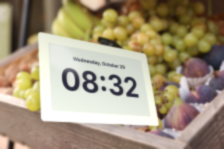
8:32
